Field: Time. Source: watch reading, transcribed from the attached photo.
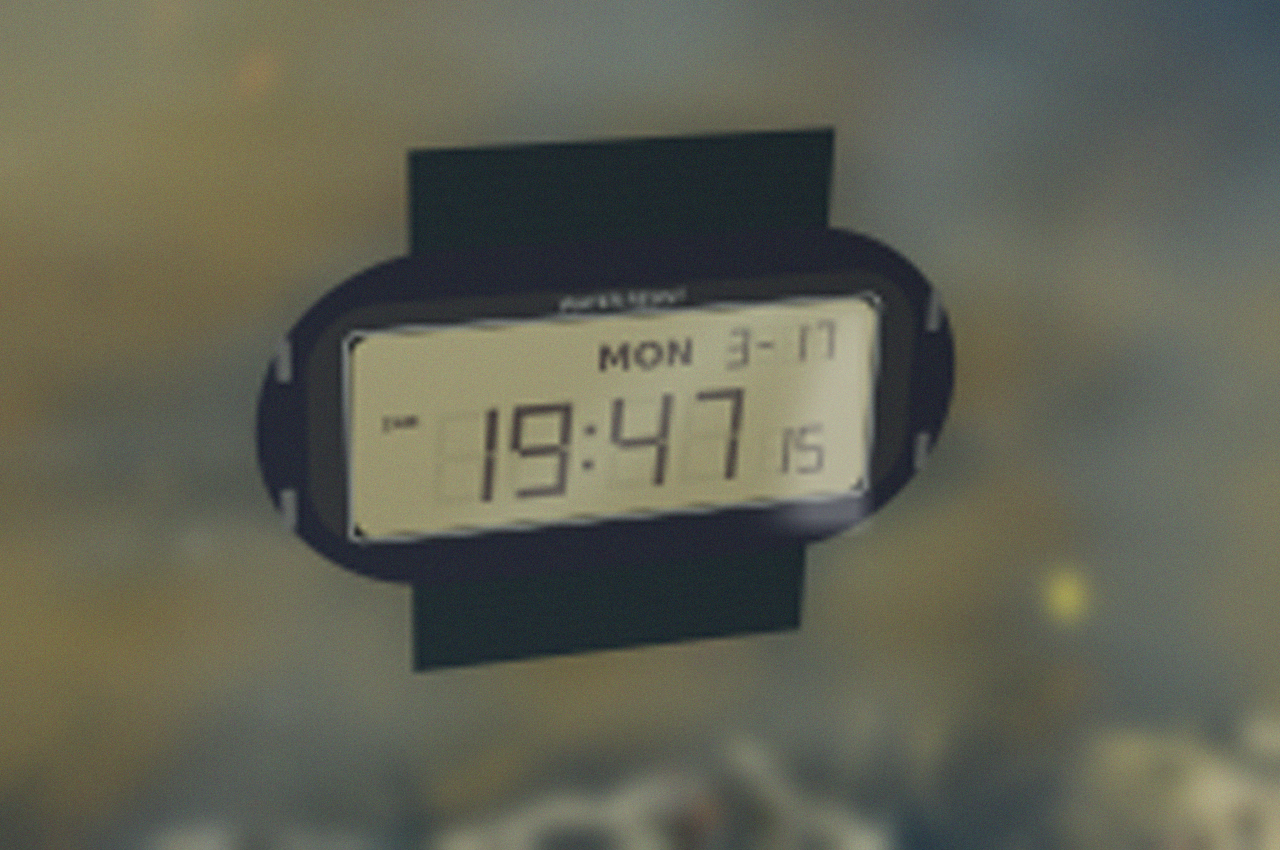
19:47:15
